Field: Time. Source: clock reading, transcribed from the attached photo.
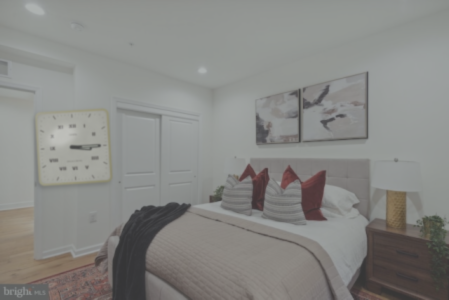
3:15
